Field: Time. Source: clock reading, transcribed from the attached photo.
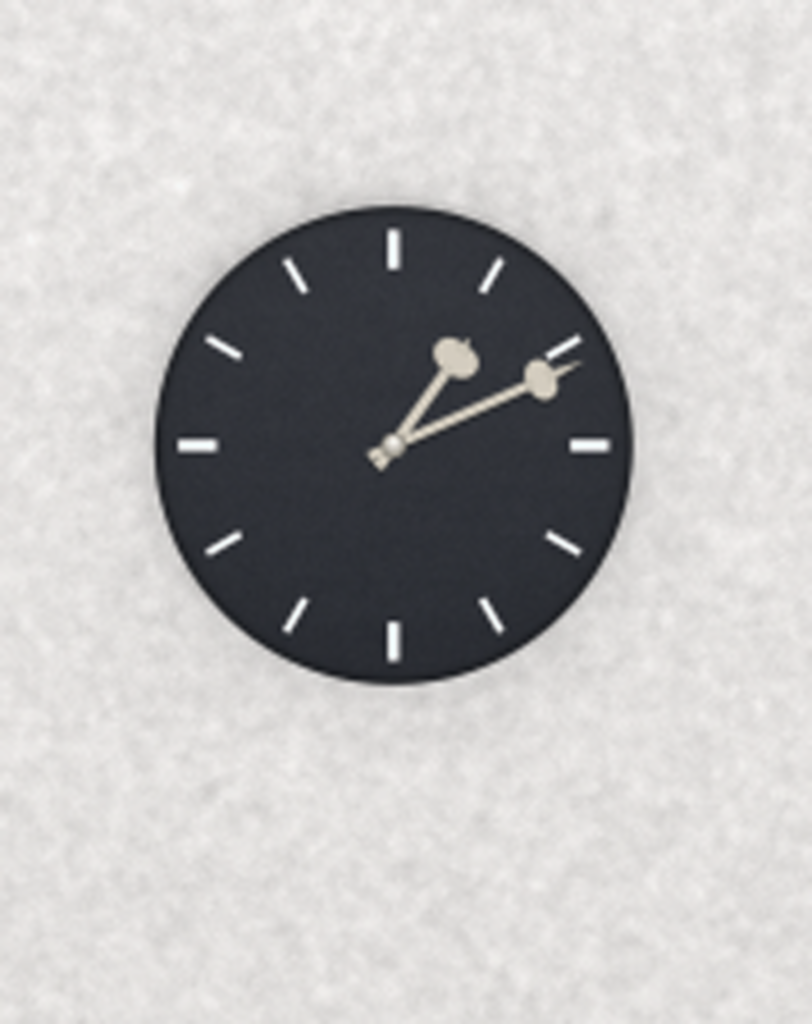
1:11
